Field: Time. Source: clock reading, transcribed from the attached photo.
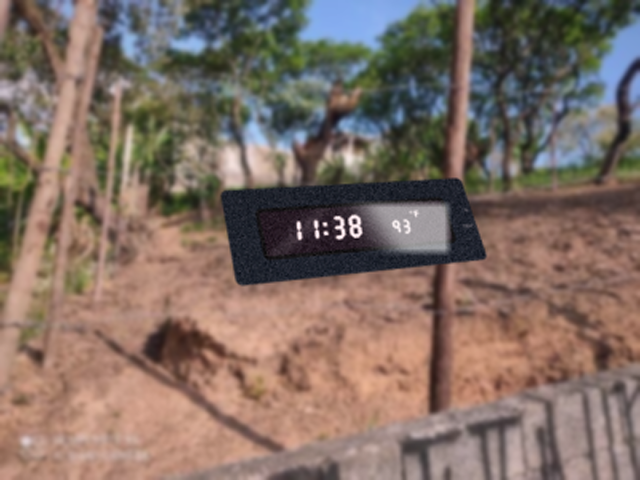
11:38
